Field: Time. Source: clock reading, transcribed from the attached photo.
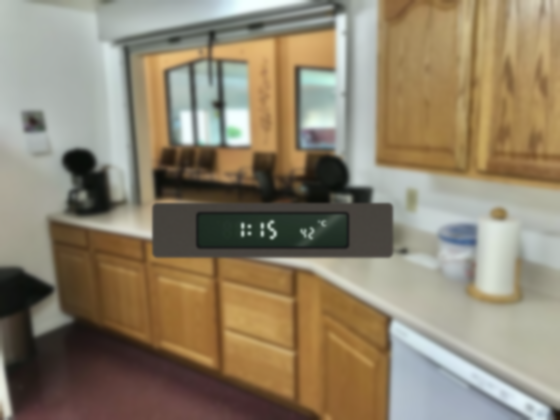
1:15
